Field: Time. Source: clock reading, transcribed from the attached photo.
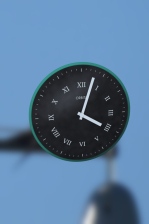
4:03
